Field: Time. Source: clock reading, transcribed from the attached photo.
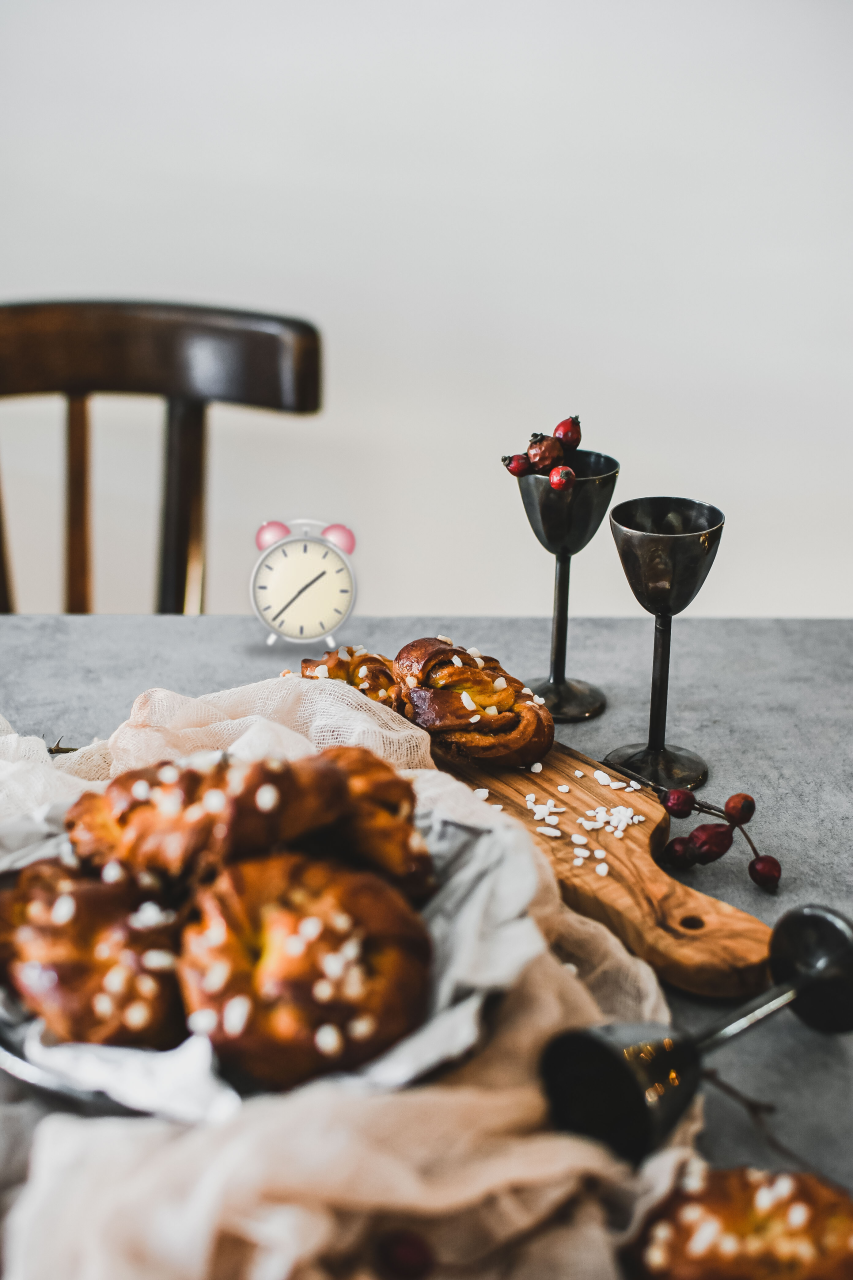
1:37
